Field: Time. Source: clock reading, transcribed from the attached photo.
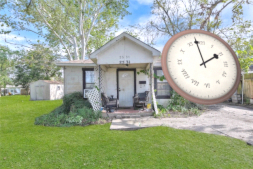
1:58
